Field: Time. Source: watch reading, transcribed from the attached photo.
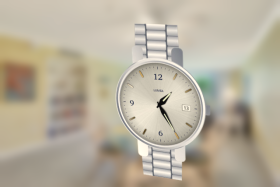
1:25
